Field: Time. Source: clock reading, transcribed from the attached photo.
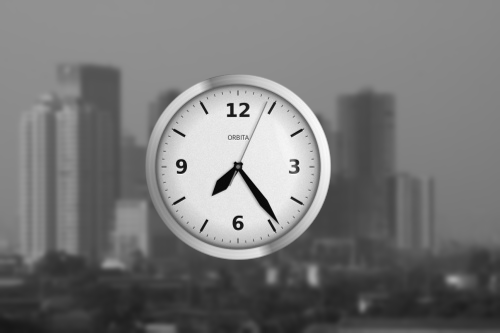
7:24:04
